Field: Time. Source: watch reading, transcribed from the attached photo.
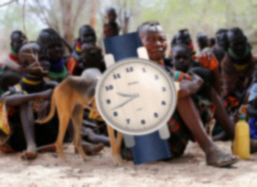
9:42
